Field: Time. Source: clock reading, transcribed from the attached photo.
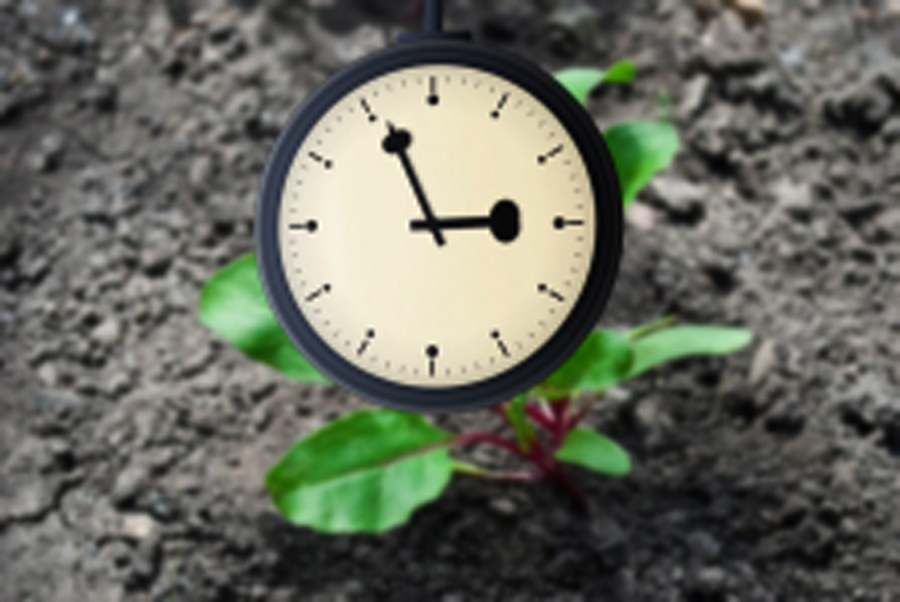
2:56
